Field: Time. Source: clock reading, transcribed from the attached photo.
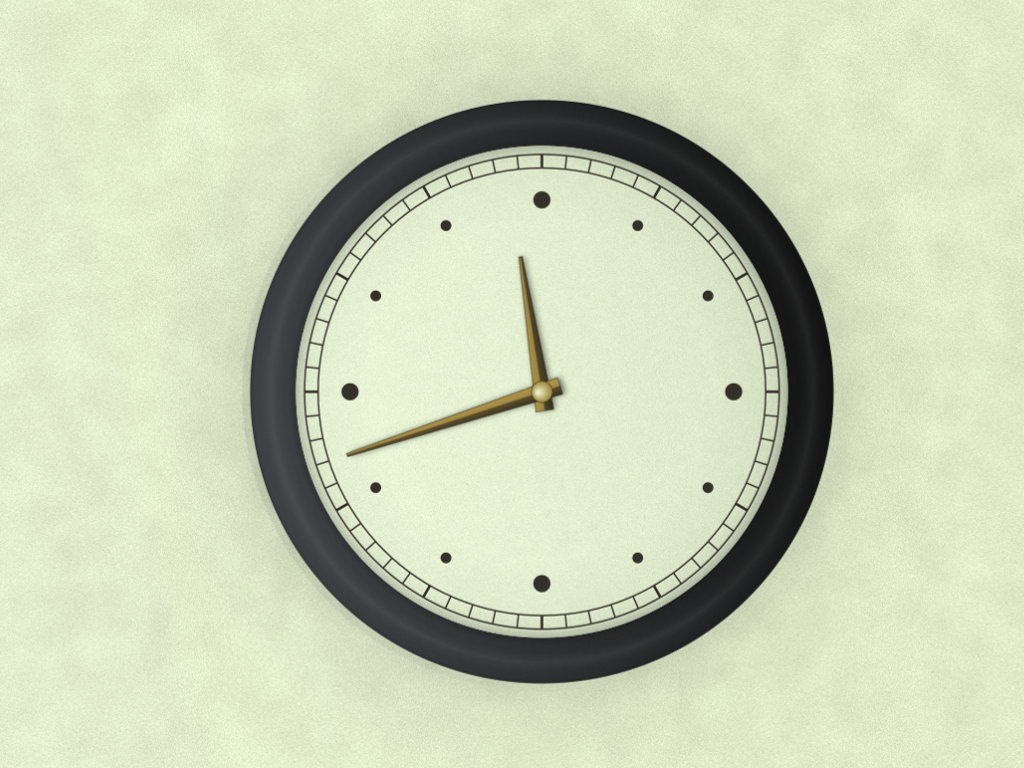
11:42
